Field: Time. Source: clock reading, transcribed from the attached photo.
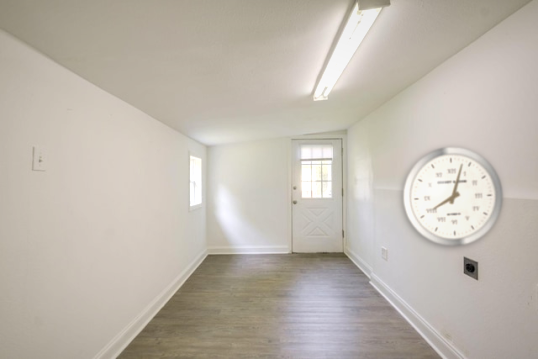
8:03
